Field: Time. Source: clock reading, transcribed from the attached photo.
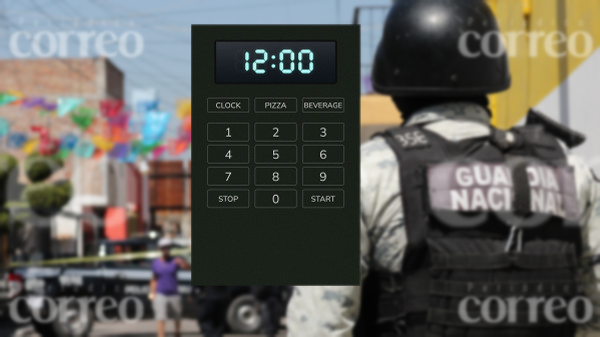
12:00
